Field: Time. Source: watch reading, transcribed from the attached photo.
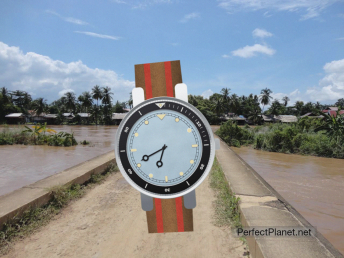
6:41
